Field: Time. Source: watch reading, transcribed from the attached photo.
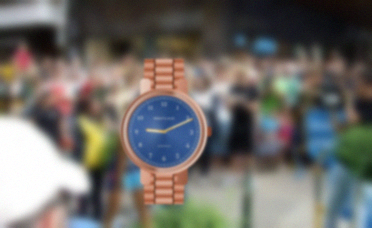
9:11
